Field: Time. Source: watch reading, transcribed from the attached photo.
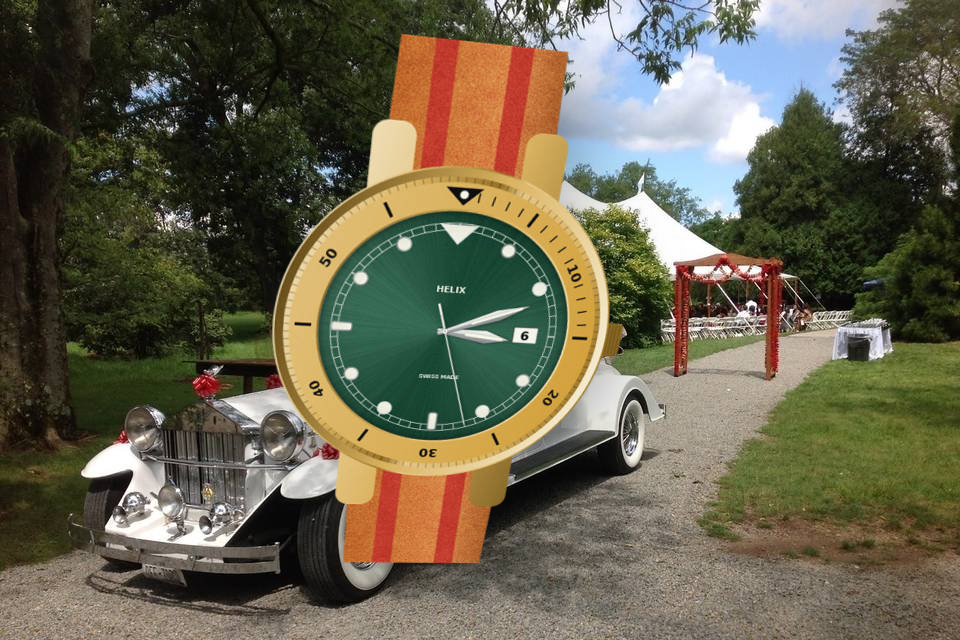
3:11:27
